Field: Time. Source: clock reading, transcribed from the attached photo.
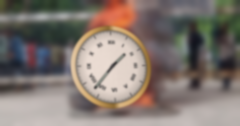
1:37
